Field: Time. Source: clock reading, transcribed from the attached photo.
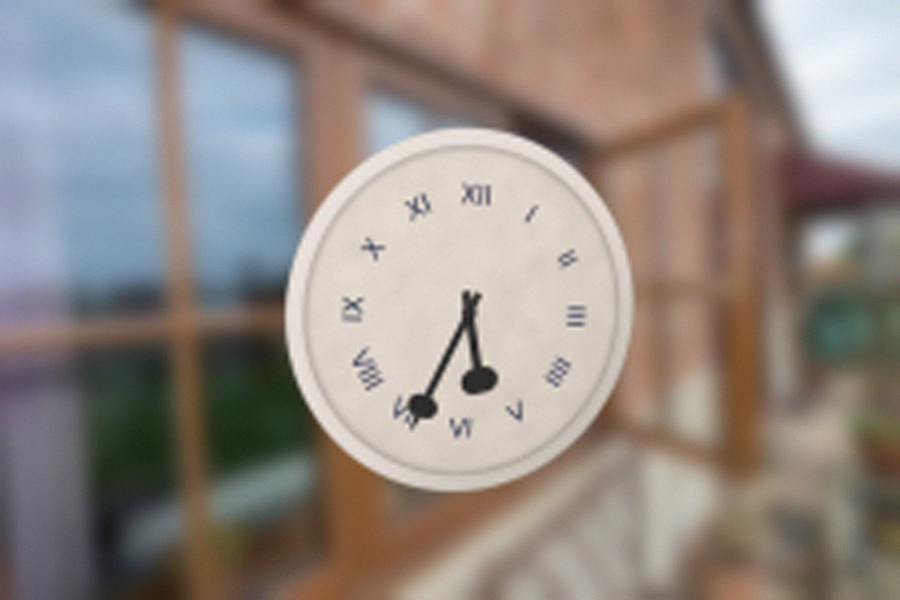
5:34
